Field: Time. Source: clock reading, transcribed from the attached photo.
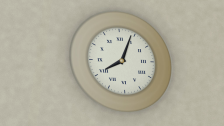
8:04
